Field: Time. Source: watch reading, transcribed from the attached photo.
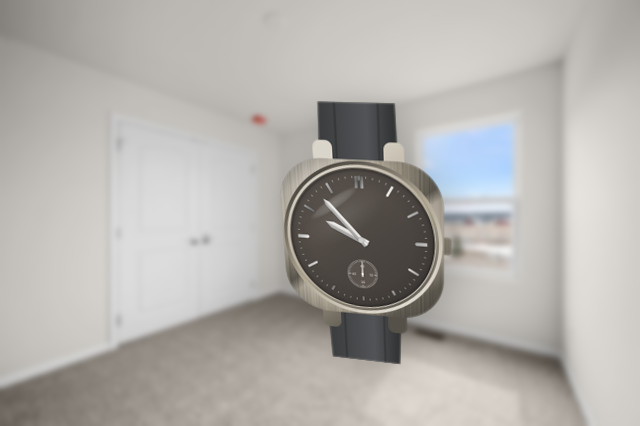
9:53
